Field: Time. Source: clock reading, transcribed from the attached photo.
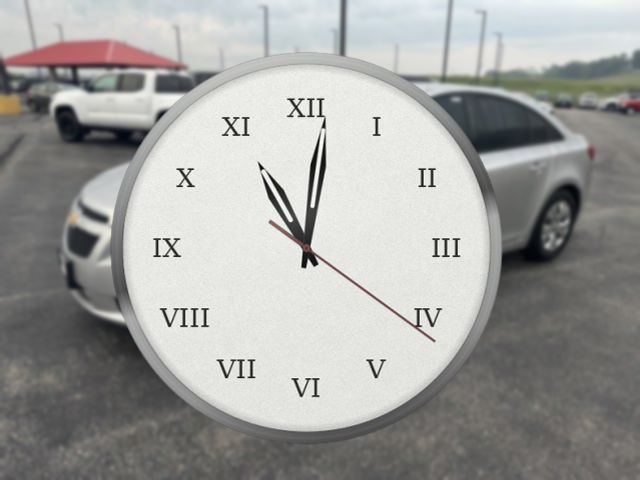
11:01:21
